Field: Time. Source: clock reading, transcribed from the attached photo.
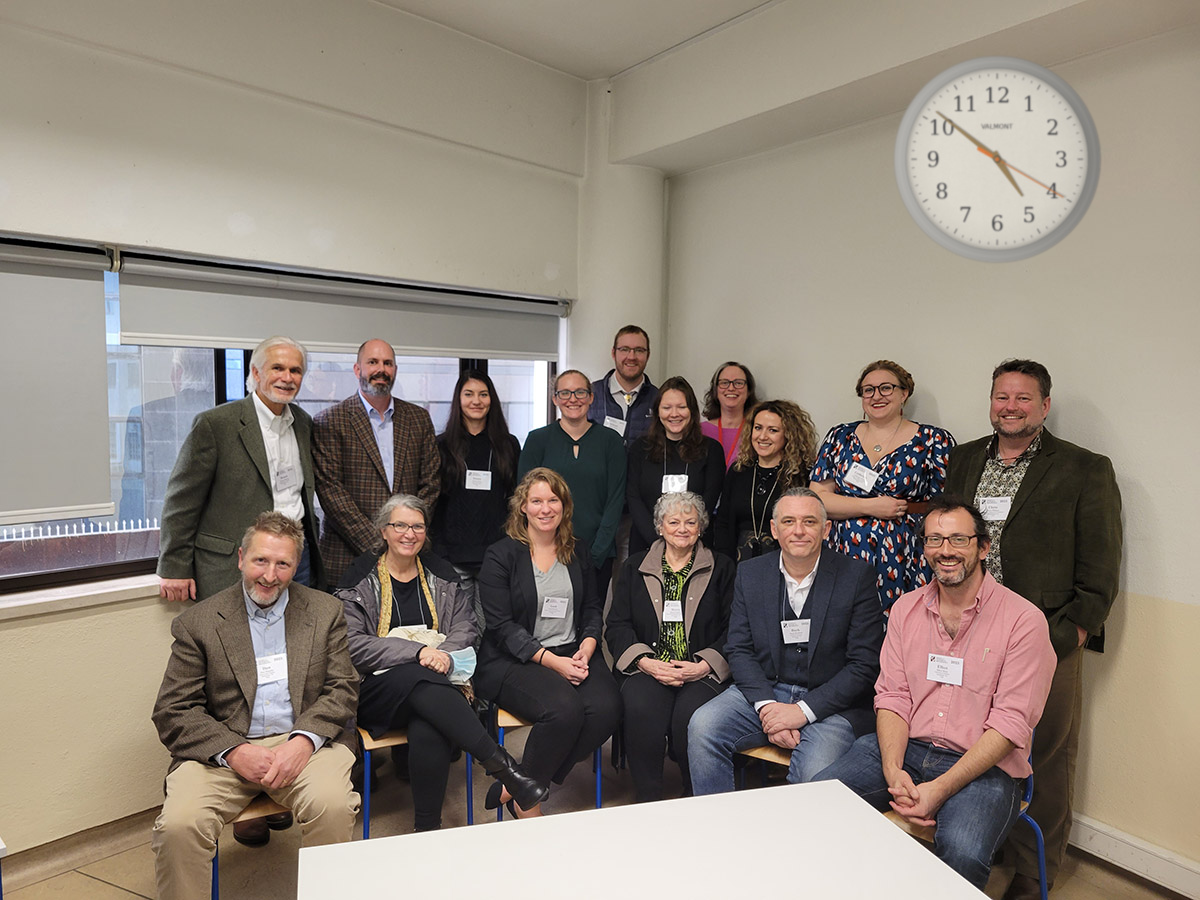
4:51:20
